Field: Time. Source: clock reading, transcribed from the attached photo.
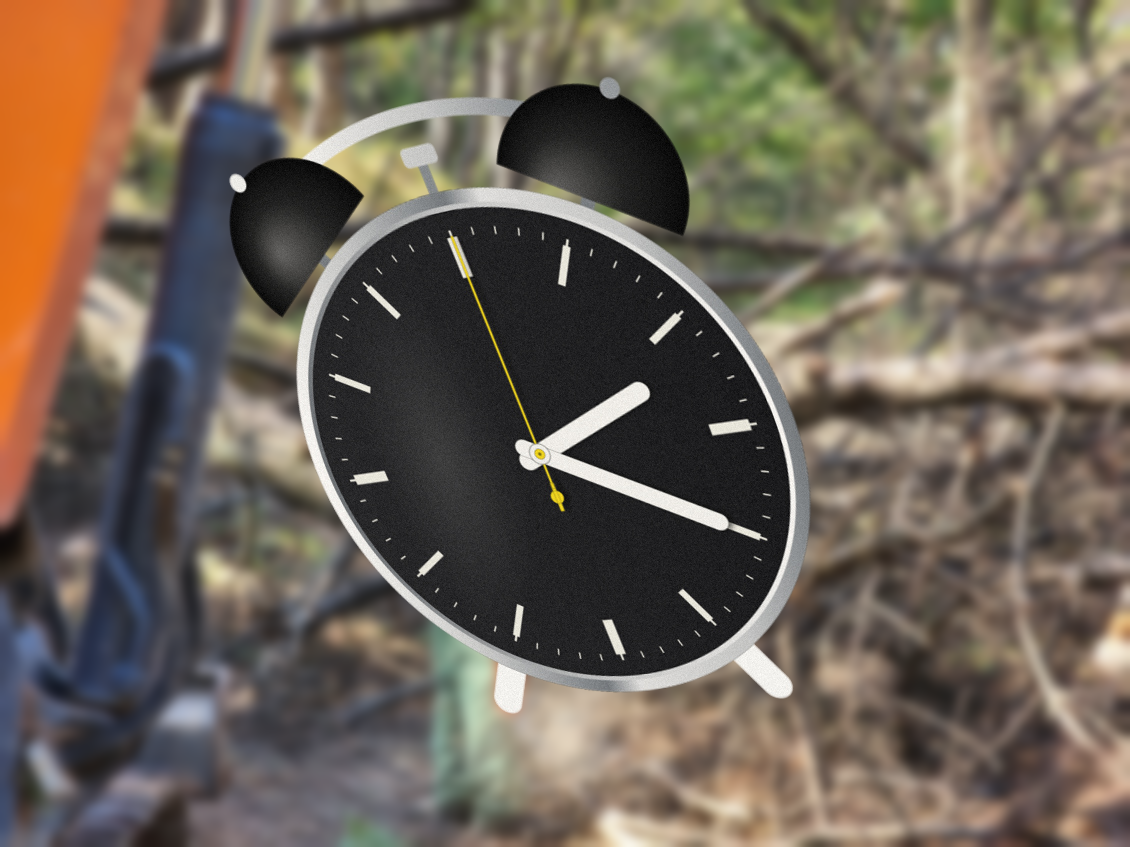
2:20:00
